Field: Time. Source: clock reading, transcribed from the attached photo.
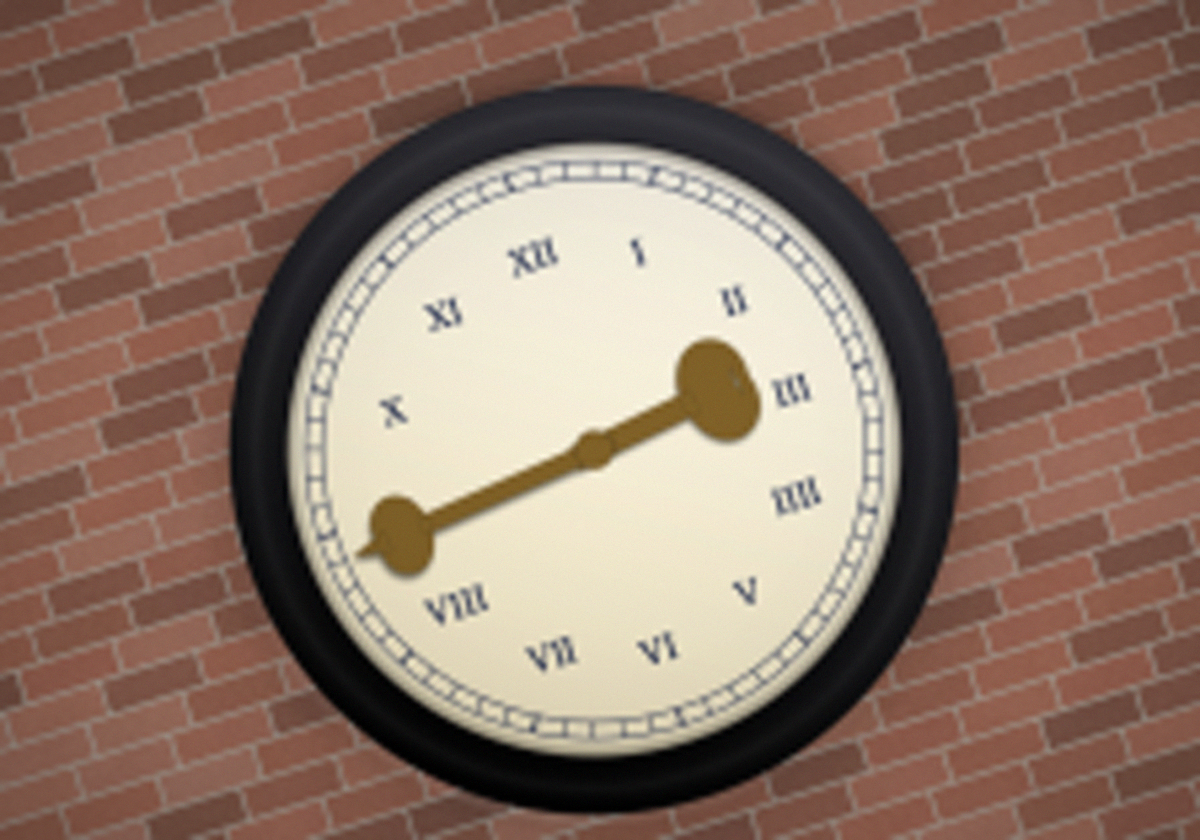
2:44
